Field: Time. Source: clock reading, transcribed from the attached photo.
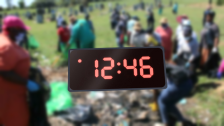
12:46
